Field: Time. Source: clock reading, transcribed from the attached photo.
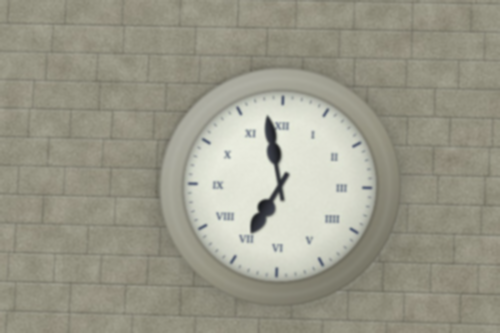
6:58
